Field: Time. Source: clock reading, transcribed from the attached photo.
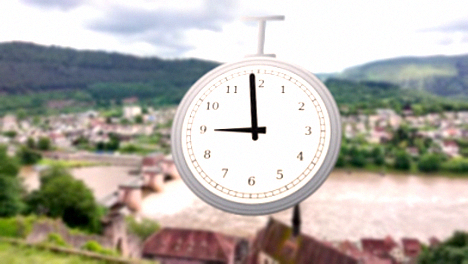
8:59
